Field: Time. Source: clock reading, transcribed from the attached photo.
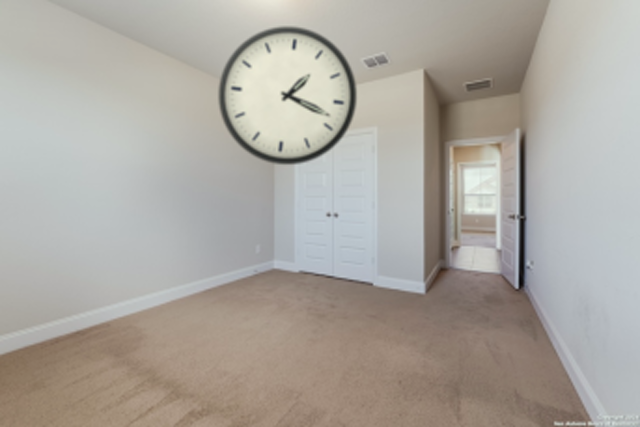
1:18
